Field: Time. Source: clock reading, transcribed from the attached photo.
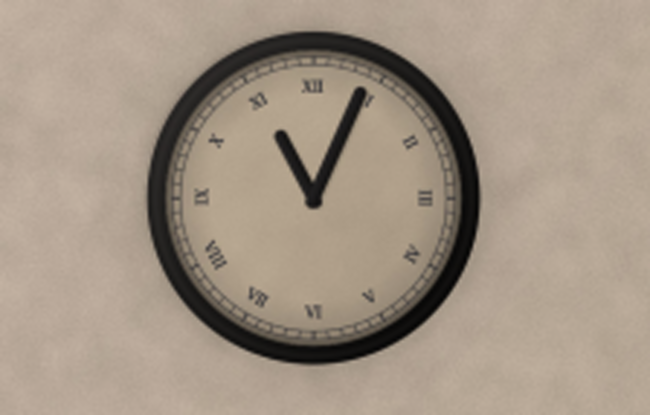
11:04
